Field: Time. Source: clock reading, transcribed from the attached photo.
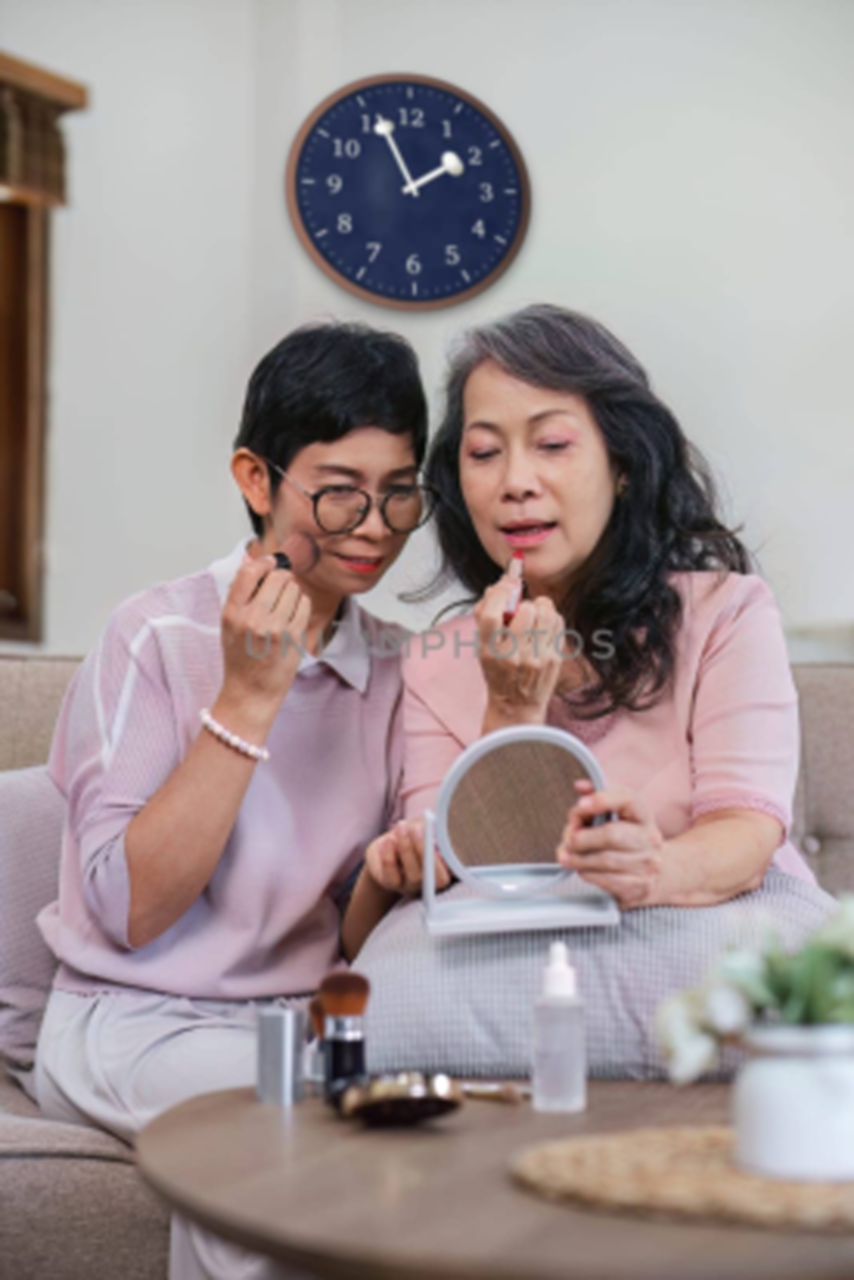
1:56
